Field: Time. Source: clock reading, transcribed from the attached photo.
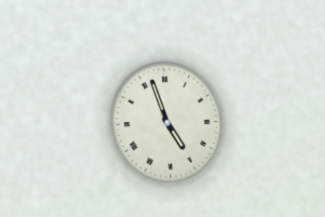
4:57
